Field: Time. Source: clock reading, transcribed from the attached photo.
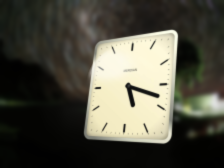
5:18
